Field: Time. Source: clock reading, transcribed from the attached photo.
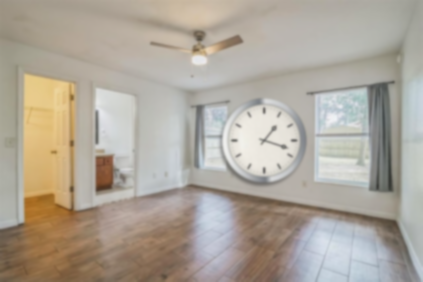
1:18
